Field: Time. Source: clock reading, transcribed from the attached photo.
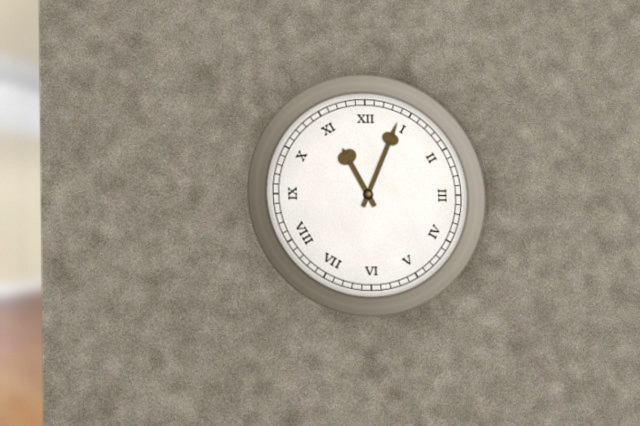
11:04
